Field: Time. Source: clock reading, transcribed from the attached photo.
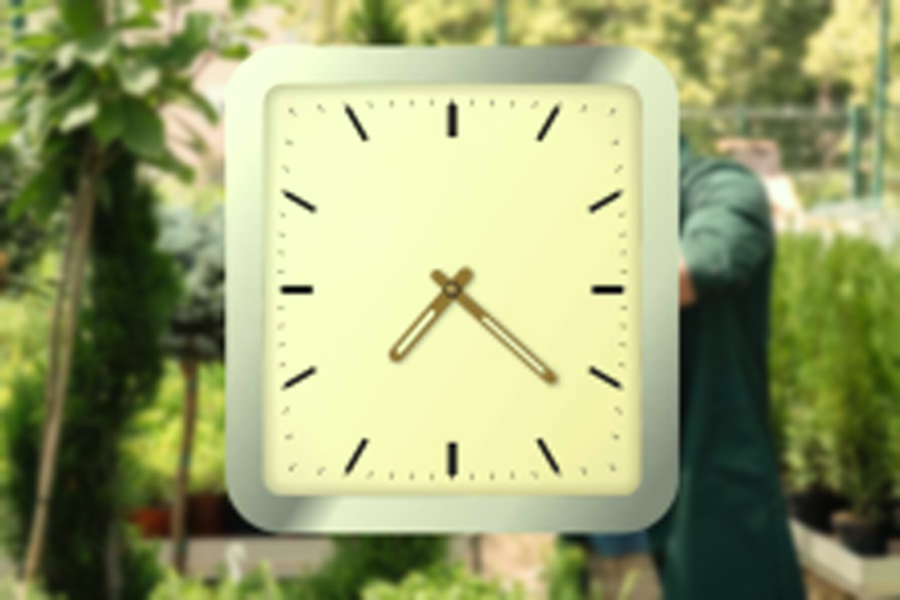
7:22
